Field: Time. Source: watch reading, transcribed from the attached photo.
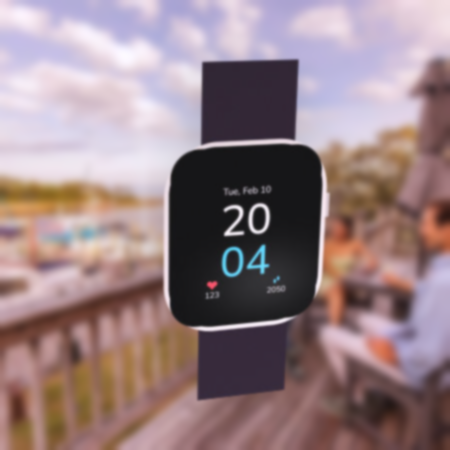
20:04
